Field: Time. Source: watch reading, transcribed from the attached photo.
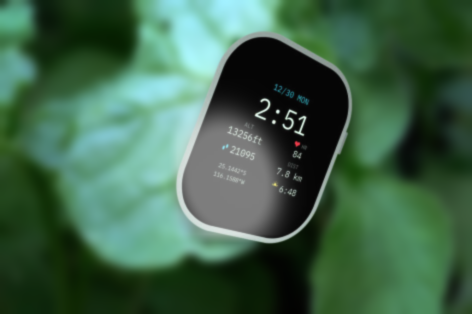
2:51
